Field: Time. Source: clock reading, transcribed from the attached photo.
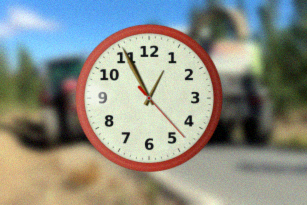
12:55:23
